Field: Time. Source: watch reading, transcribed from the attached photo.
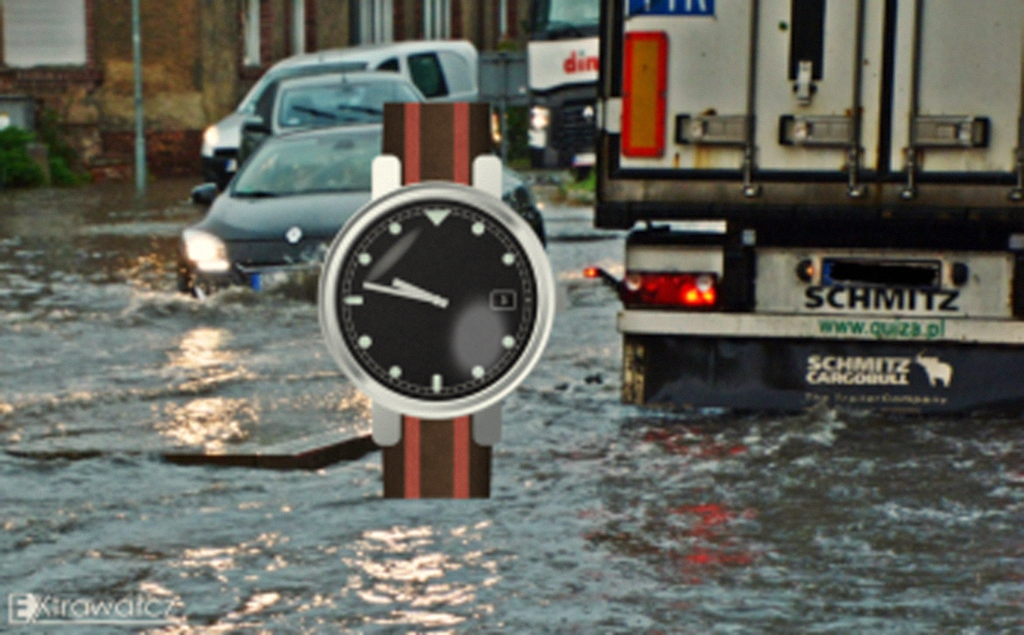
9:47
